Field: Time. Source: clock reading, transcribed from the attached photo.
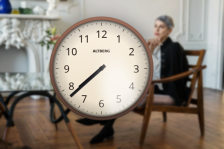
7:38
